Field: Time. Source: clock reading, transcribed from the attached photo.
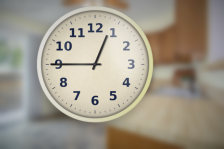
12:45
